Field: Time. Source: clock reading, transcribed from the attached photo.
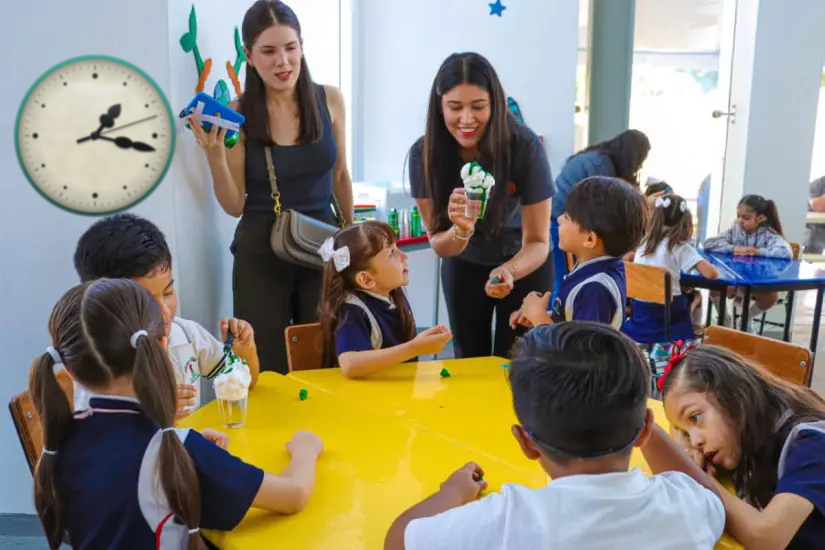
1:17:12
